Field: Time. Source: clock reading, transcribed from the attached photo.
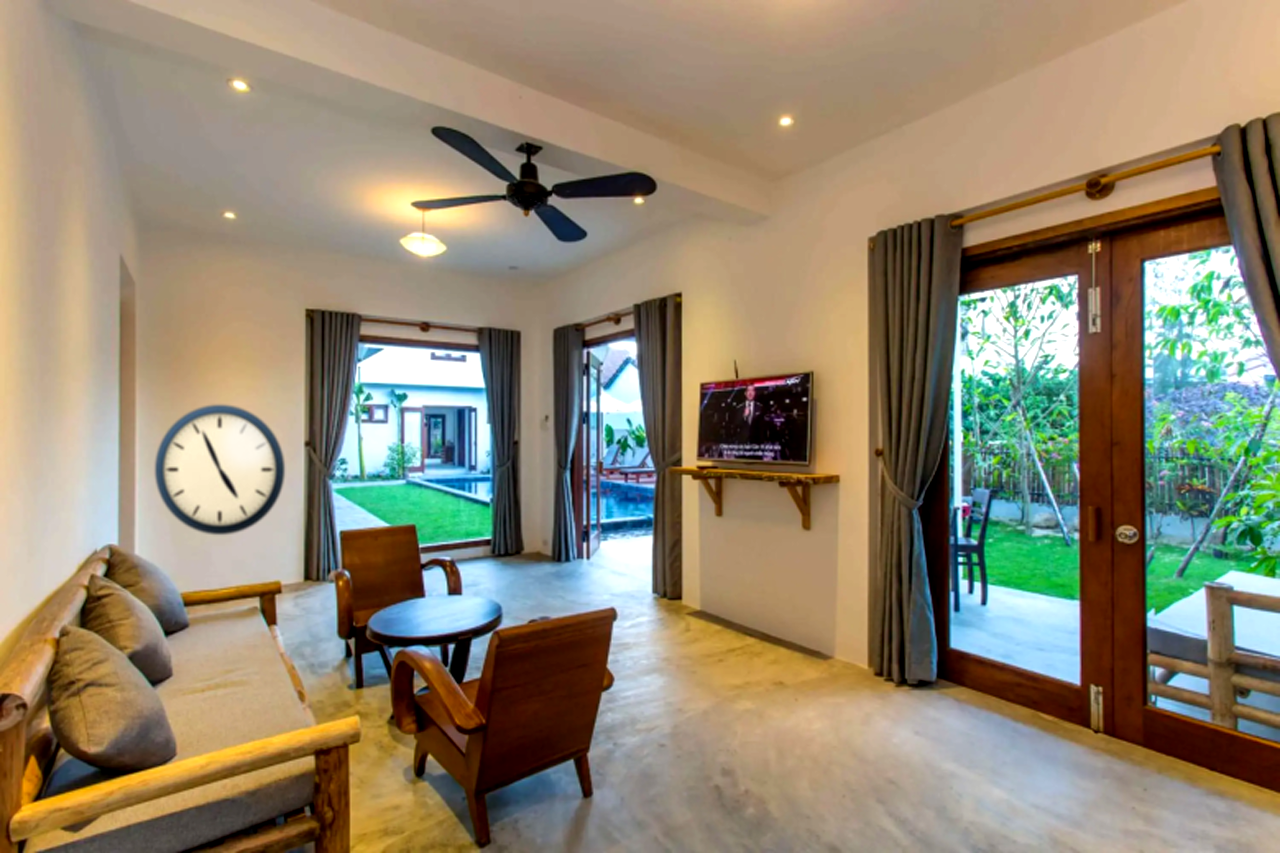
4:56
